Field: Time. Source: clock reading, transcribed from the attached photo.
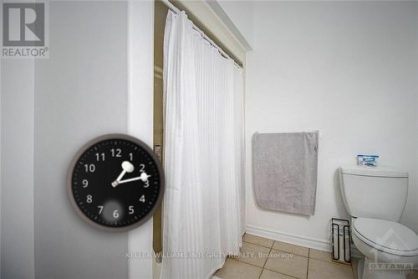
1:13
